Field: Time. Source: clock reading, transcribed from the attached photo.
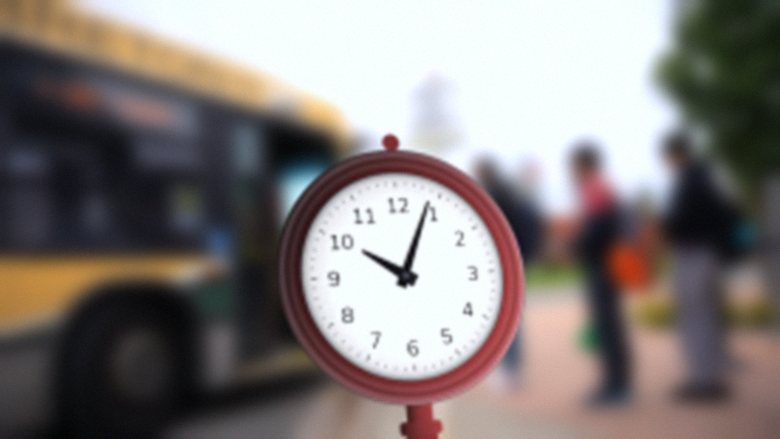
10:04
